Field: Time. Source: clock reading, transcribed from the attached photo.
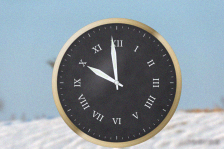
9:59
